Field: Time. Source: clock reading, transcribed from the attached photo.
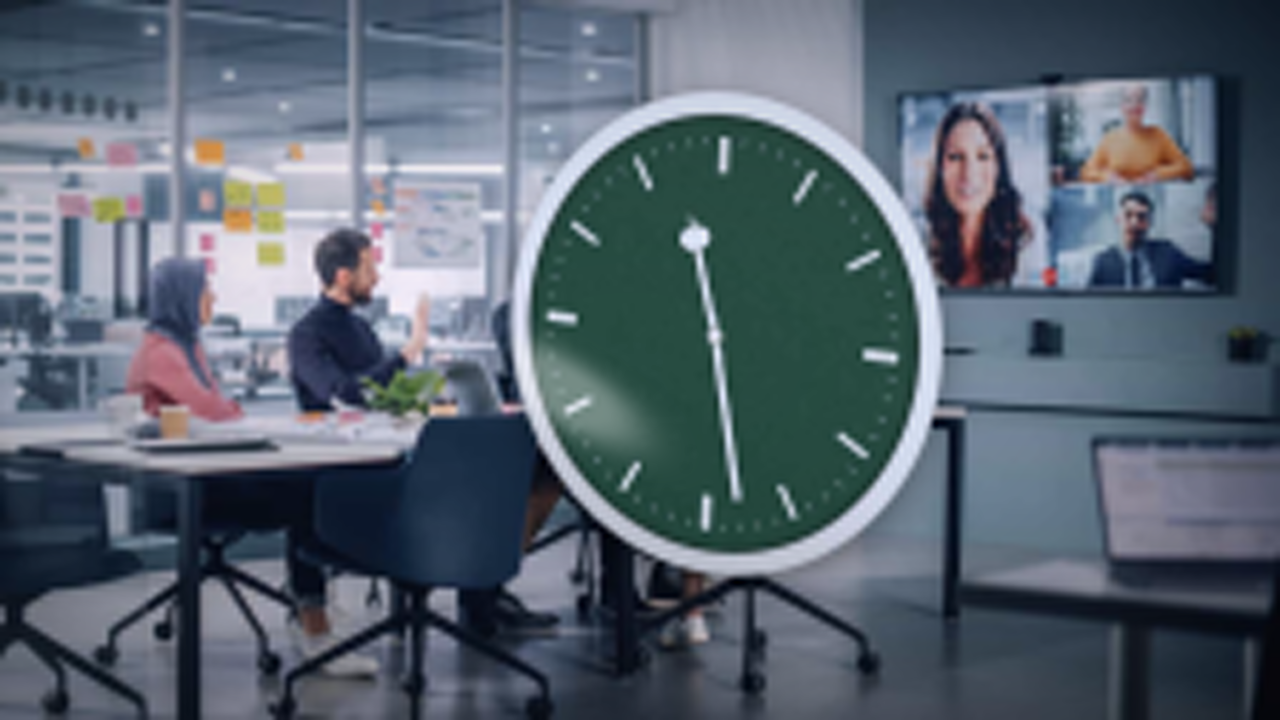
11:28
